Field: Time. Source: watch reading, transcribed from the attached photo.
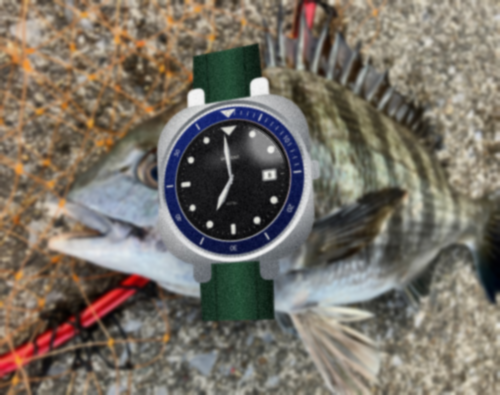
6:59
